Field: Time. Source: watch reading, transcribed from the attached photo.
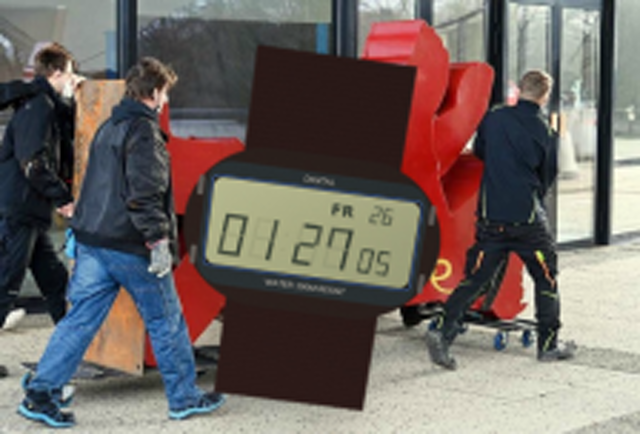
1:27:05
